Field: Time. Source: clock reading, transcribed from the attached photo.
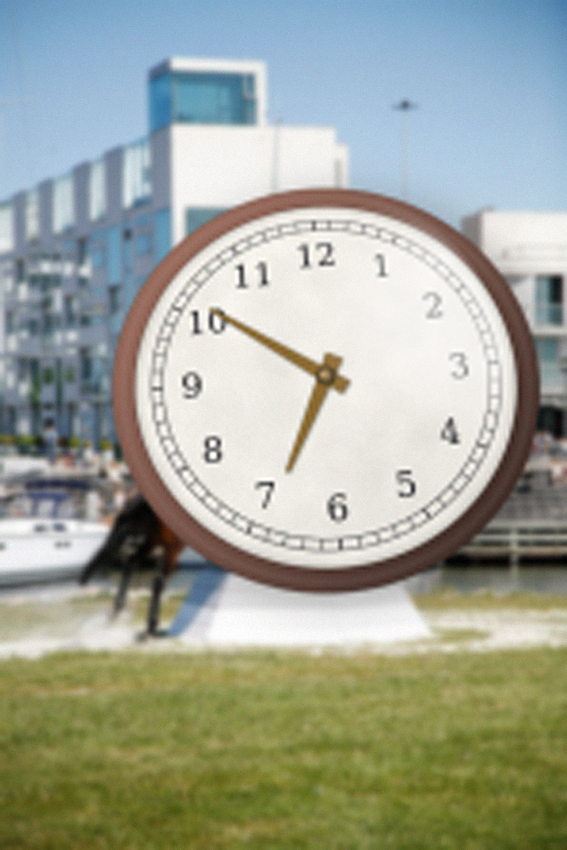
6:51
